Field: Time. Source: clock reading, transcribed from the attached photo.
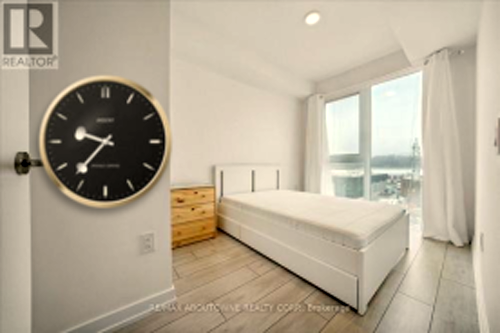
9:37
